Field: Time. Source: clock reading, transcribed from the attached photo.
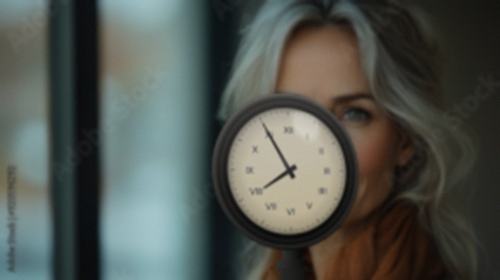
7:55
